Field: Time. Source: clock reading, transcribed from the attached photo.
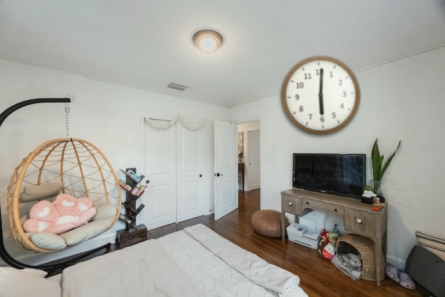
6:01
